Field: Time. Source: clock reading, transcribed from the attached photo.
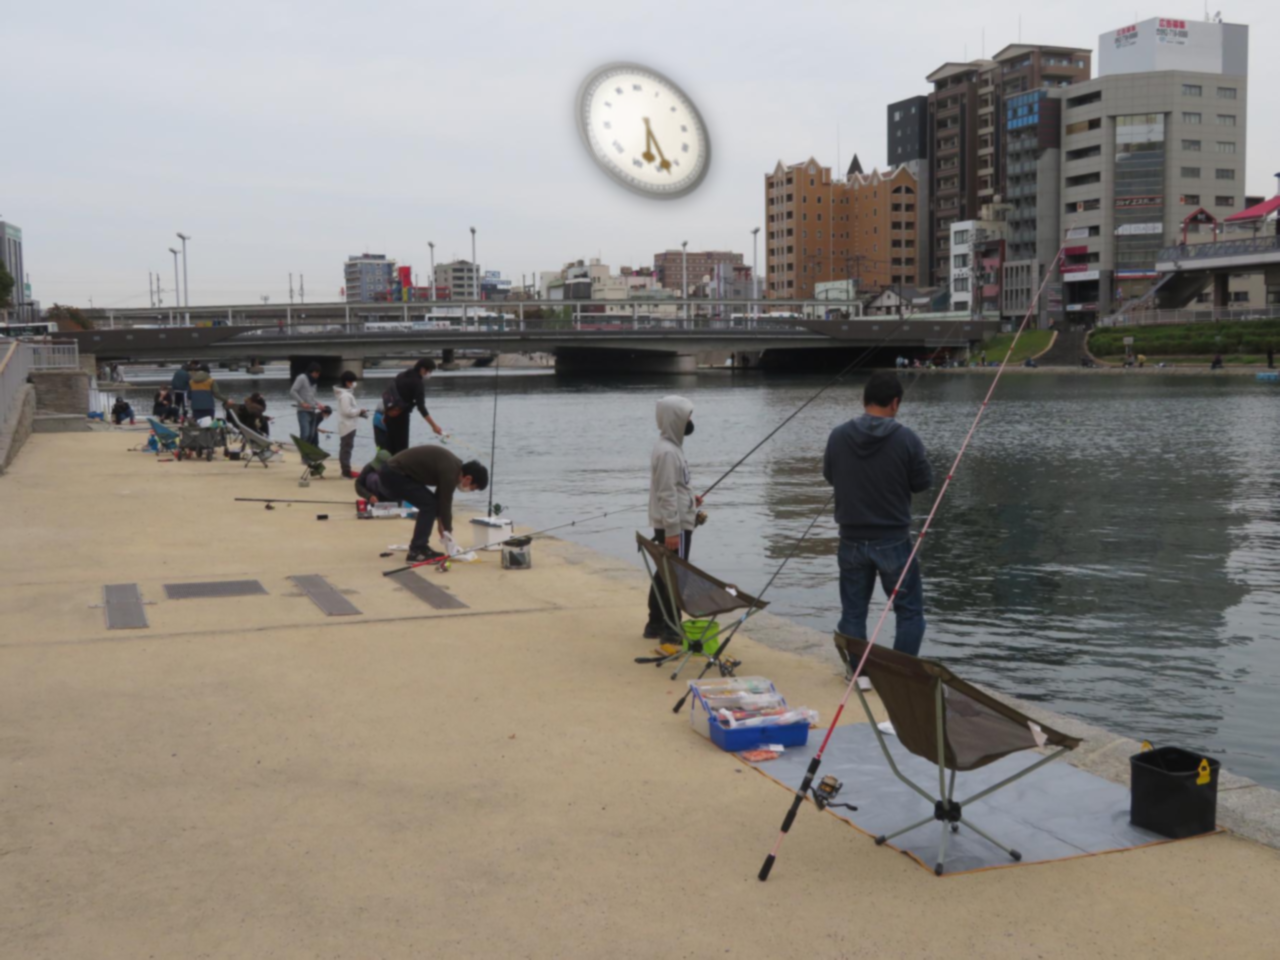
6:28
